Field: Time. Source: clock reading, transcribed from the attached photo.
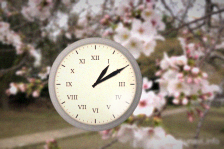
1:10
